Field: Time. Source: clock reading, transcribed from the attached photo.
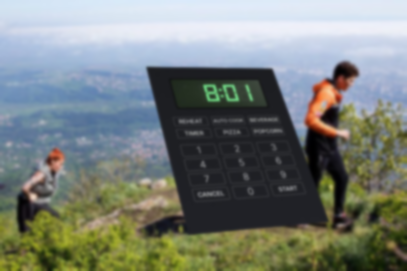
8:01
